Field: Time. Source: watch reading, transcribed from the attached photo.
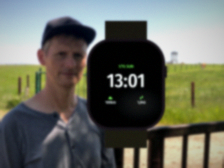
13:01
